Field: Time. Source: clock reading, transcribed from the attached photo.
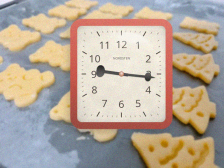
9:16
